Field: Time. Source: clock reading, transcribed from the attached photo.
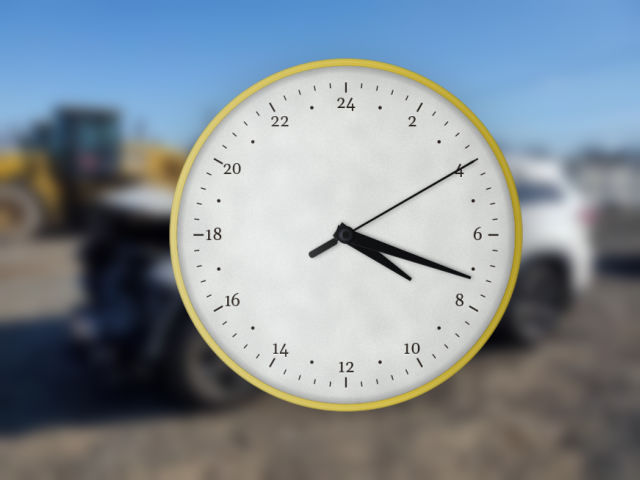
8:18:10
